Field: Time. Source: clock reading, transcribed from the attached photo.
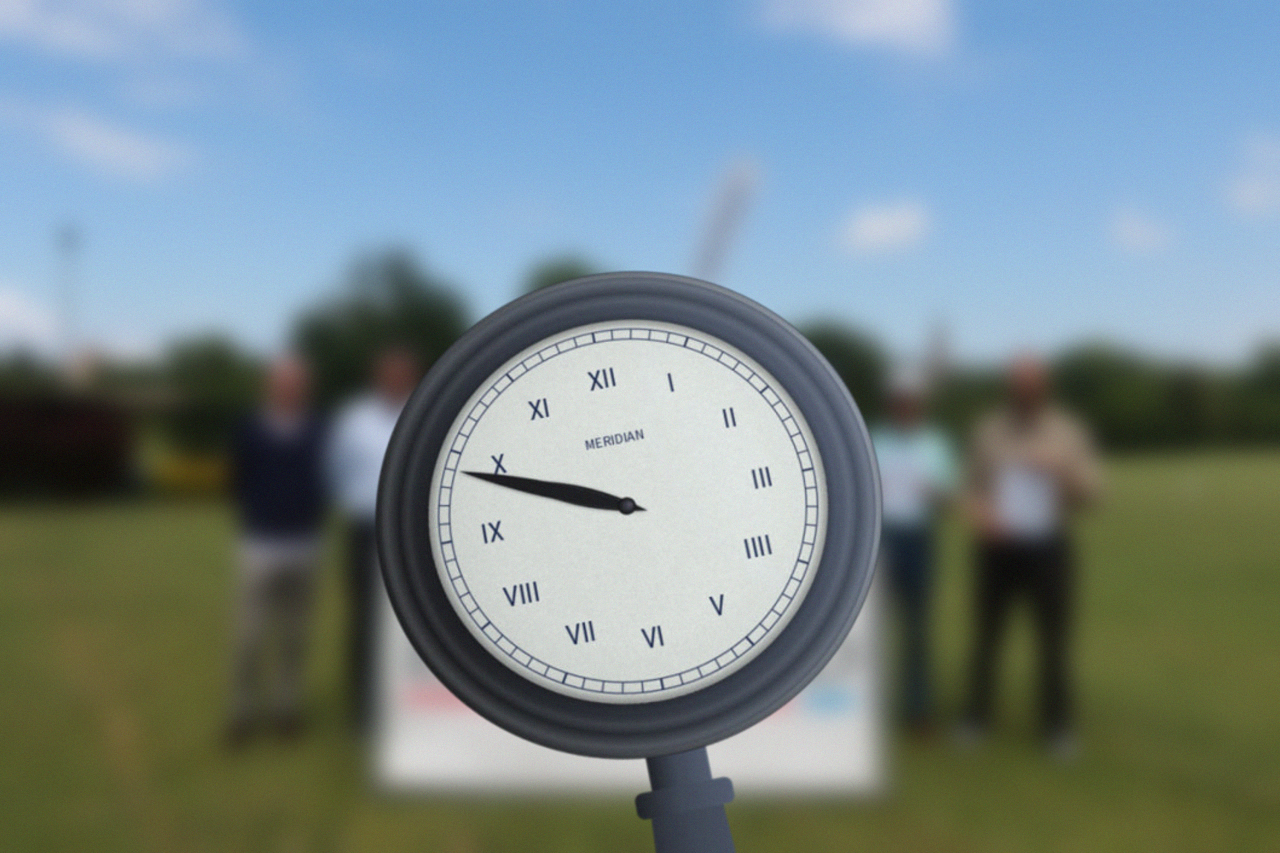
9:49
